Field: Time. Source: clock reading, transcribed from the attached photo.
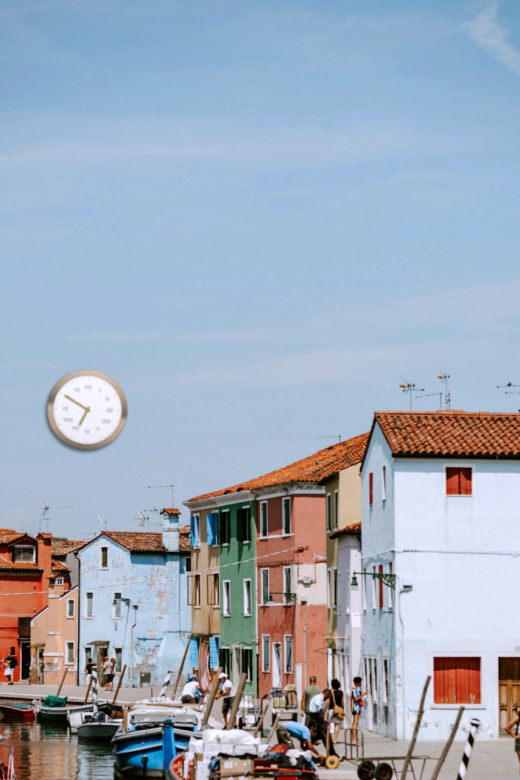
6:50
